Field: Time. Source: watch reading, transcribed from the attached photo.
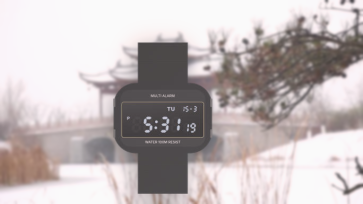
5:31:19
